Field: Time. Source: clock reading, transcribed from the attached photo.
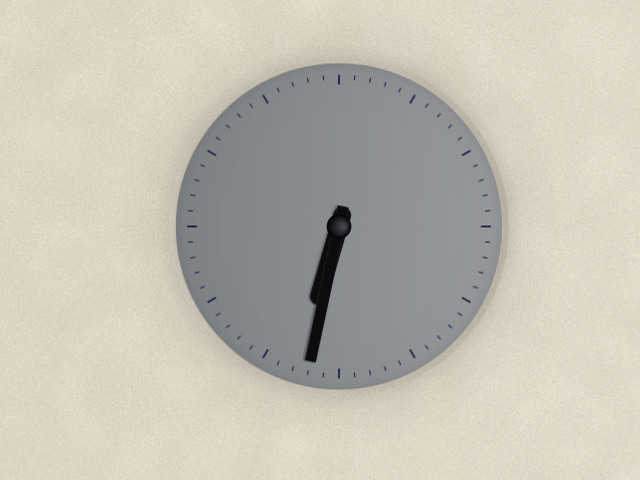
6:32
